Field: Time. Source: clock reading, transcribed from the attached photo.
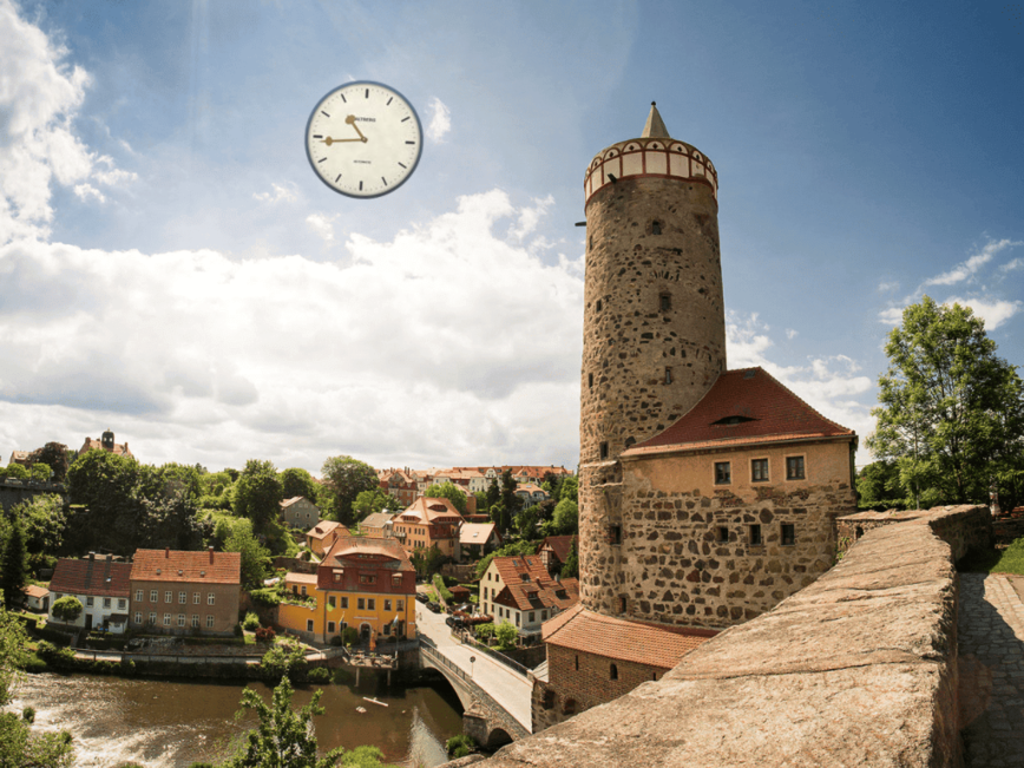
10:44
